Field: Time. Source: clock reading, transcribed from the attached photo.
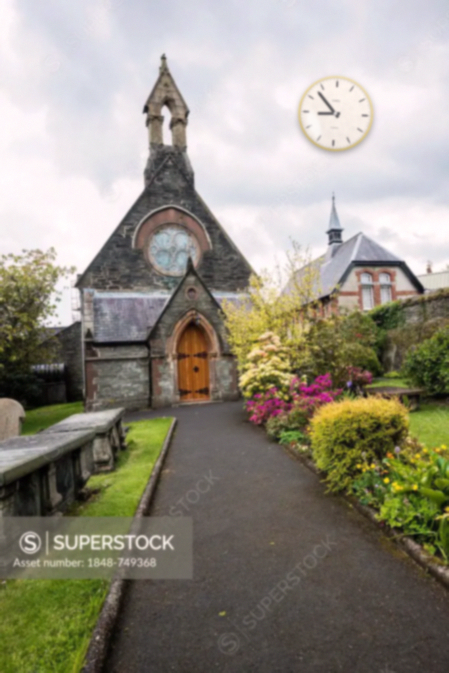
8:53
